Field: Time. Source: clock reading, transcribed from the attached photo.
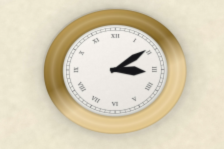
3:09
